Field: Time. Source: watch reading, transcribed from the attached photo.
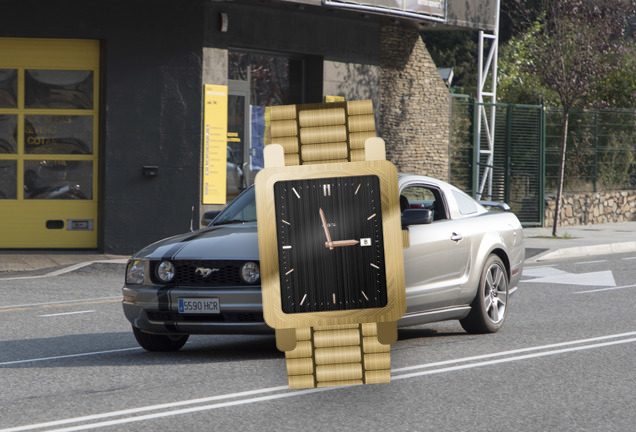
2:58
